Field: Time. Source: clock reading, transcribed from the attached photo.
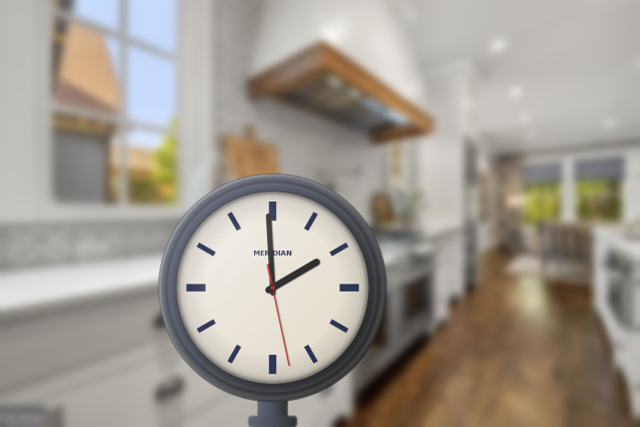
1:59:28
